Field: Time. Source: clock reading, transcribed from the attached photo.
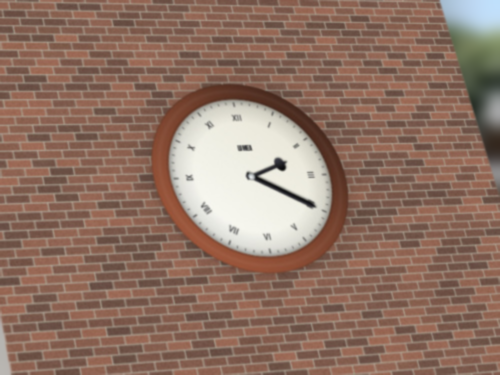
2:20
